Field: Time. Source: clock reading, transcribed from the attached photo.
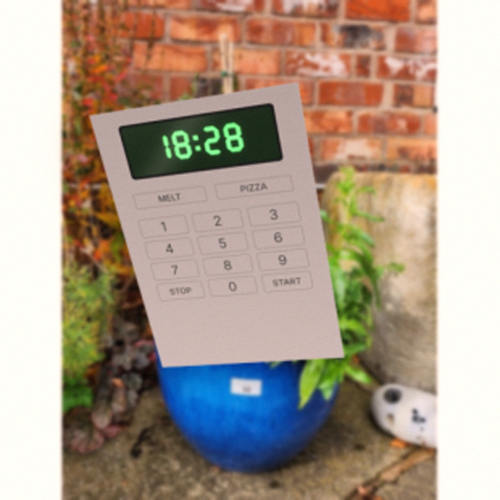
18:28
